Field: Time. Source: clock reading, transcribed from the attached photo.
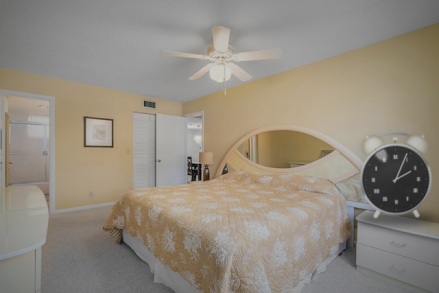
2:04
